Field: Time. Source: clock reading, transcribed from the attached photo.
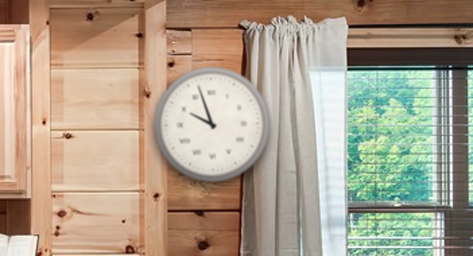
9:57
